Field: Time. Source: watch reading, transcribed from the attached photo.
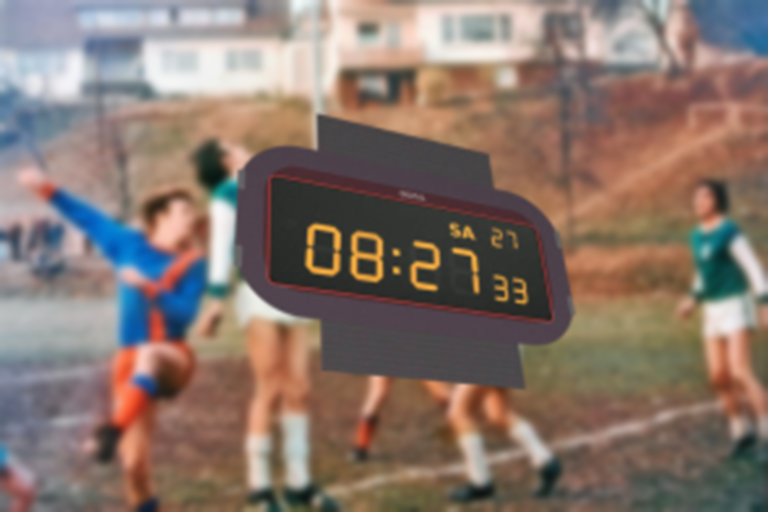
8:27:33
